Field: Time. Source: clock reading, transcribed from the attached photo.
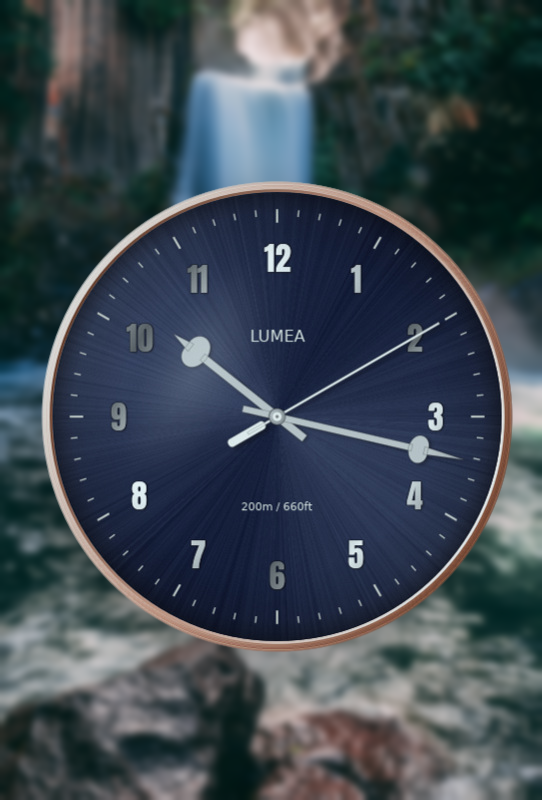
10:17:10
